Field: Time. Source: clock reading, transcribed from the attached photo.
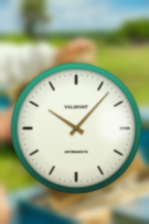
10:07
